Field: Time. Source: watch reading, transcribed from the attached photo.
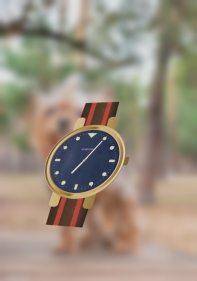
7:05
